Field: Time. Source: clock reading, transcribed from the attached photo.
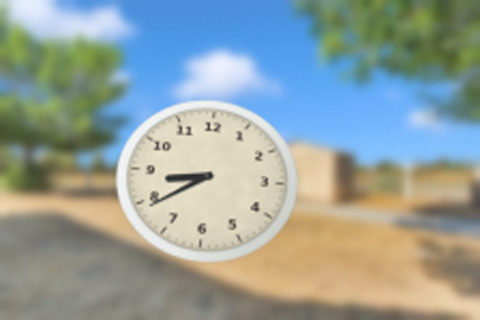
8:39
